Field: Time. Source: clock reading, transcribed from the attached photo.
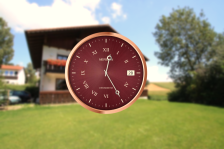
12:25
